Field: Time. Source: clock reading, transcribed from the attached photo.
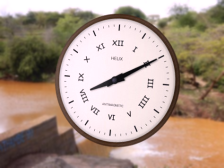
8:10
